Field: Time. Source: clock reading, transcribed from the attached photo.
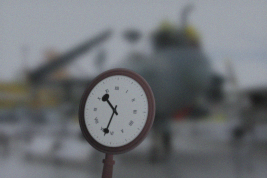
10:33
